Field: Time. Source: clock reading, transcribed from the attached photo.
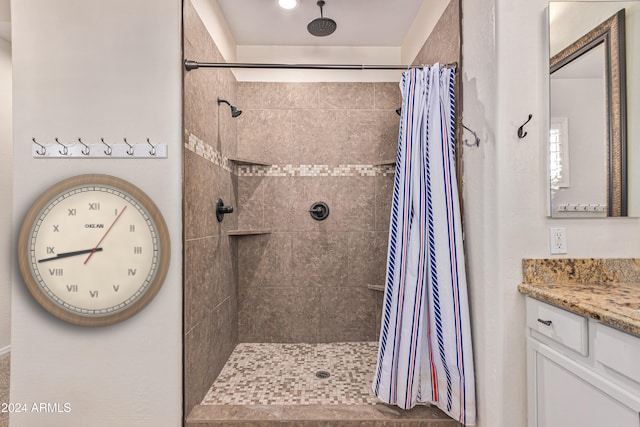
8:43:06
